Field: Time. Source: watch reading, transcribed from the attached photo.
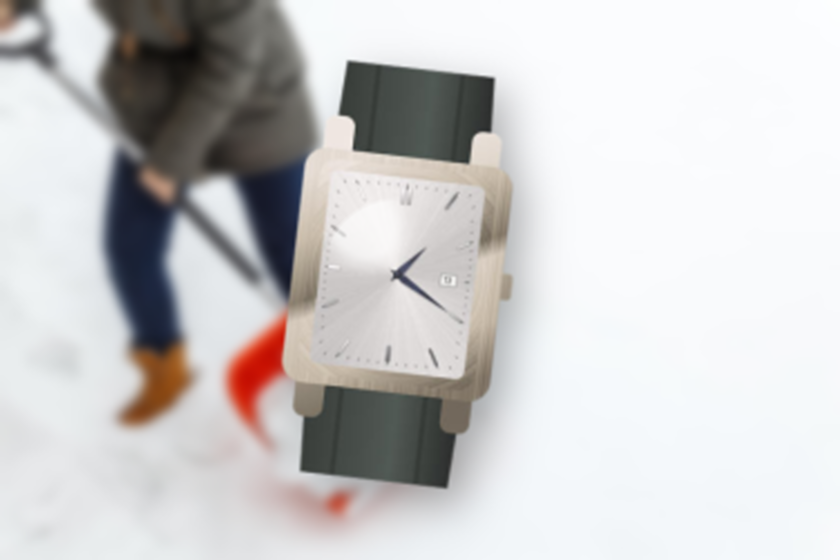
1:20
